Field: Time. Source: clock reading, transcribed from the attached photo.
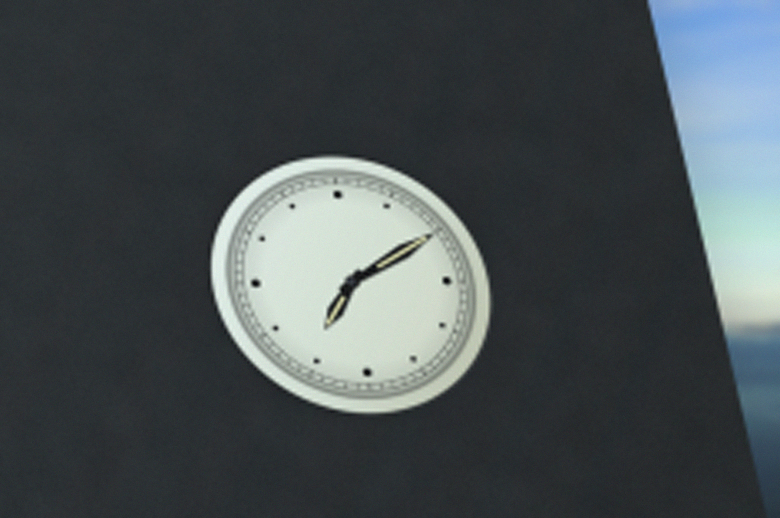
7:10
